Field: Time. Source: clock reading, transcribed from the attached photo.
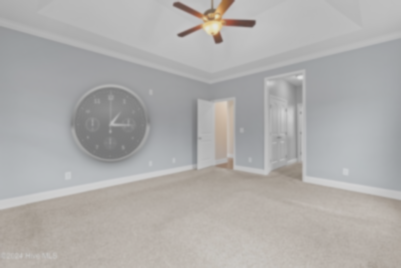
1:15
